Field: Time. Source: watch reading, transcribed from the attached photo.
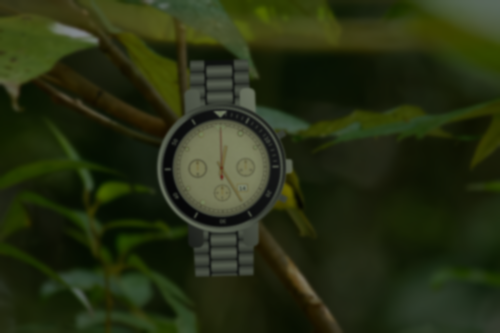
12:25
